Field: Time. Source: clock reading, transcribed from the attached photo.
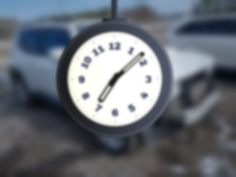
7:08
